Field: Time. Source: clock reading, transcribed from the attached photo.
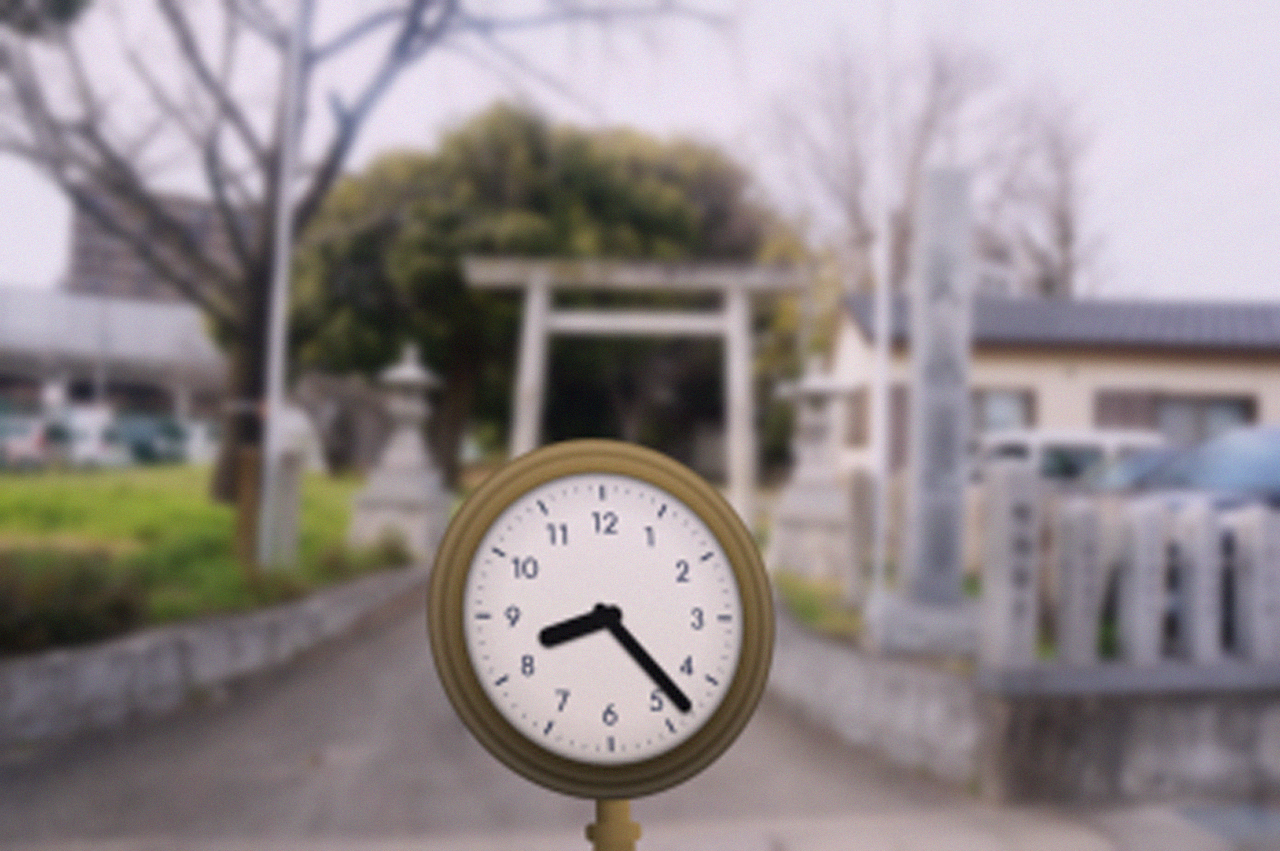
8:23
